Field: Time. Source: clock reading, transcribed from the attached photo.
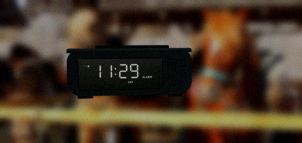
11:29
